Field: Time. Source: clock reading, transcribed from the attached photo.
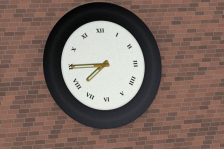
7:45
